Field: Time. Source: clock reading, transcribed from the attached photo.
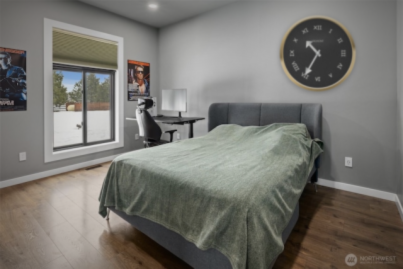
10:35
